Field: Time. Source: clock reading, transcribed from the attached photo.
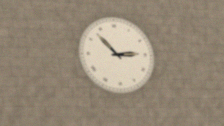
2:53
